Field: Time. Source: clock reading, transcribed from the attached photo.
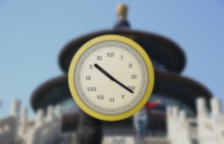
10:21
